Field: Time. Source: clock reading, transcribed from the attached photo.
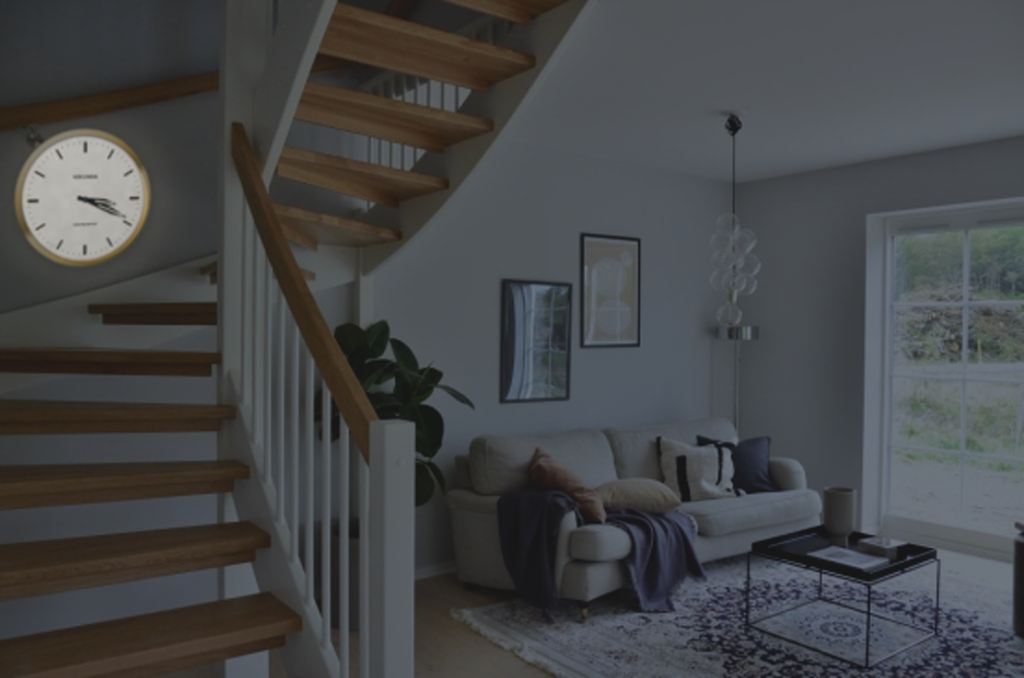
3:19
